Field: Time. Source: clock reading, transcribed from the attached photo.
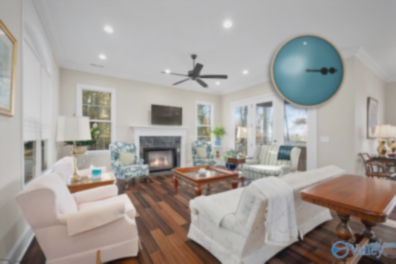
3:16
